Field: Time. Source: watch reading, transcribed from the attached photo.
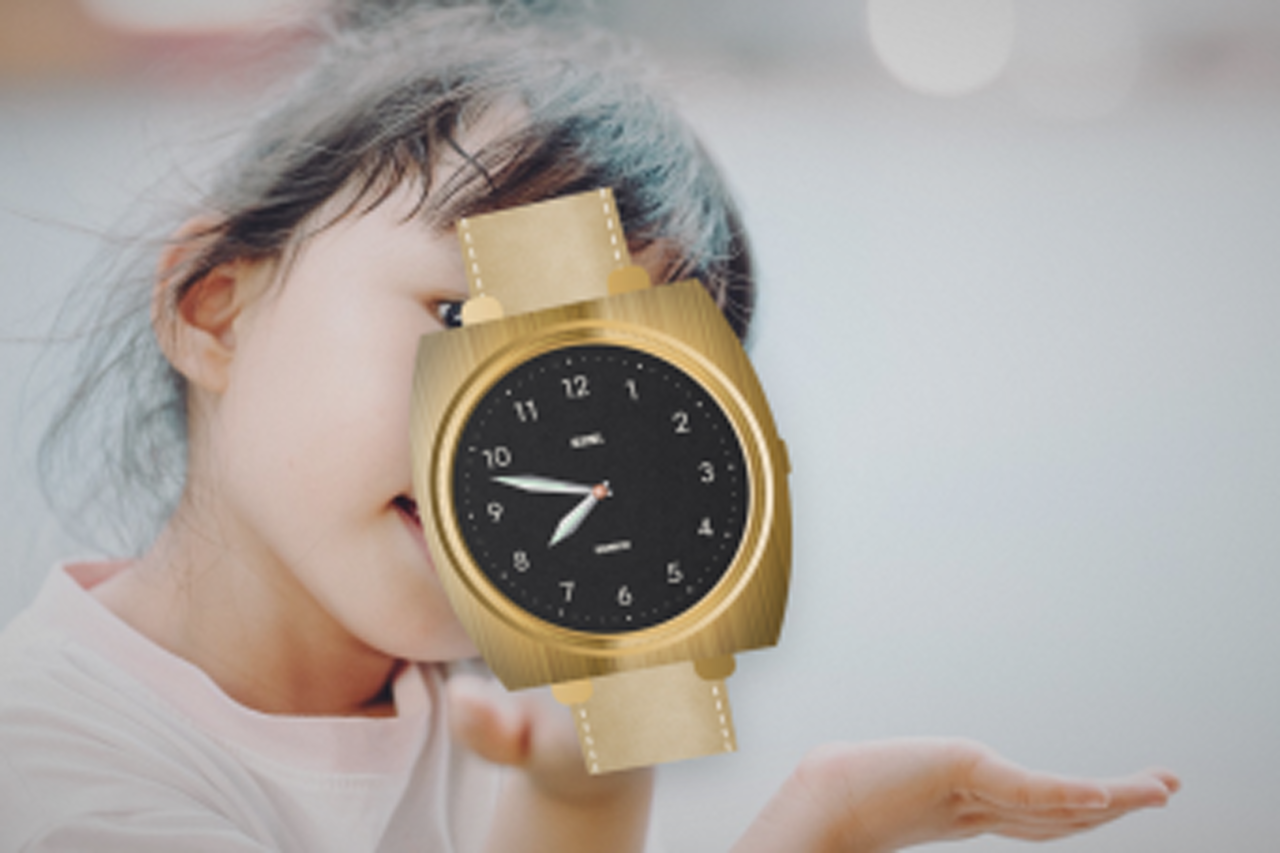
7:48
